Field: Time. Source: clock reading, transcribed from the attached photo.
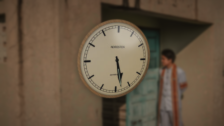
5:28
